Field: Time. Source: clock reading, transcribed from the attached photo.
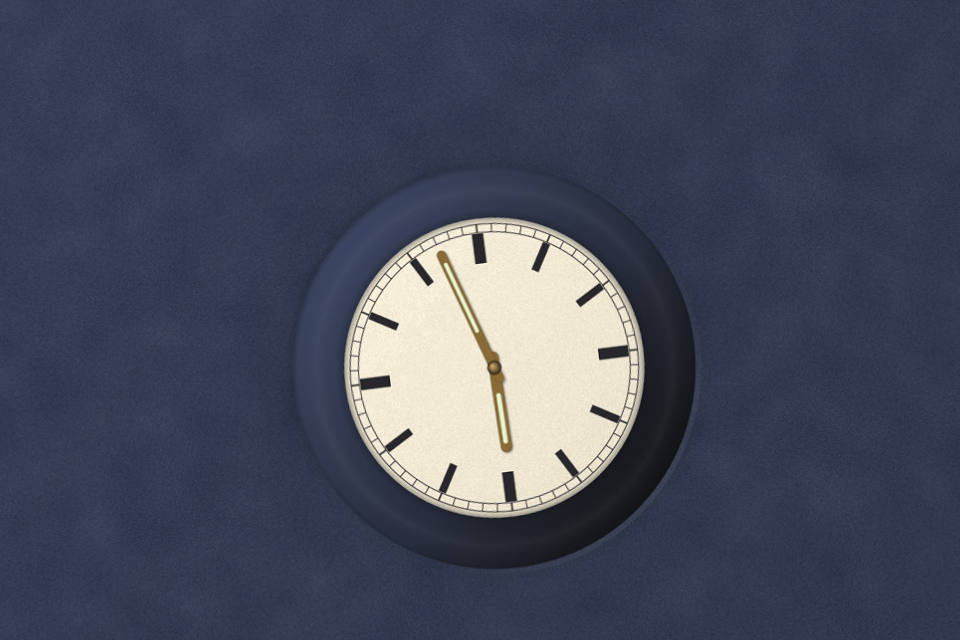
5:57
